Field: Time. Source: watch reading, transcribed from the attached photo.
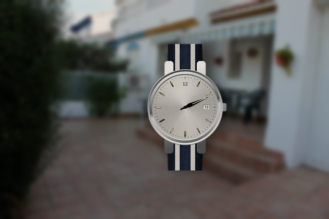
2:11
